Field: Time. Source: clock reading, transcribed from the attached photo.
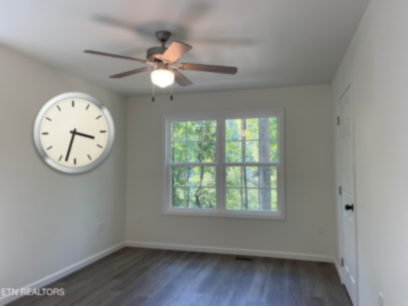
3:33
